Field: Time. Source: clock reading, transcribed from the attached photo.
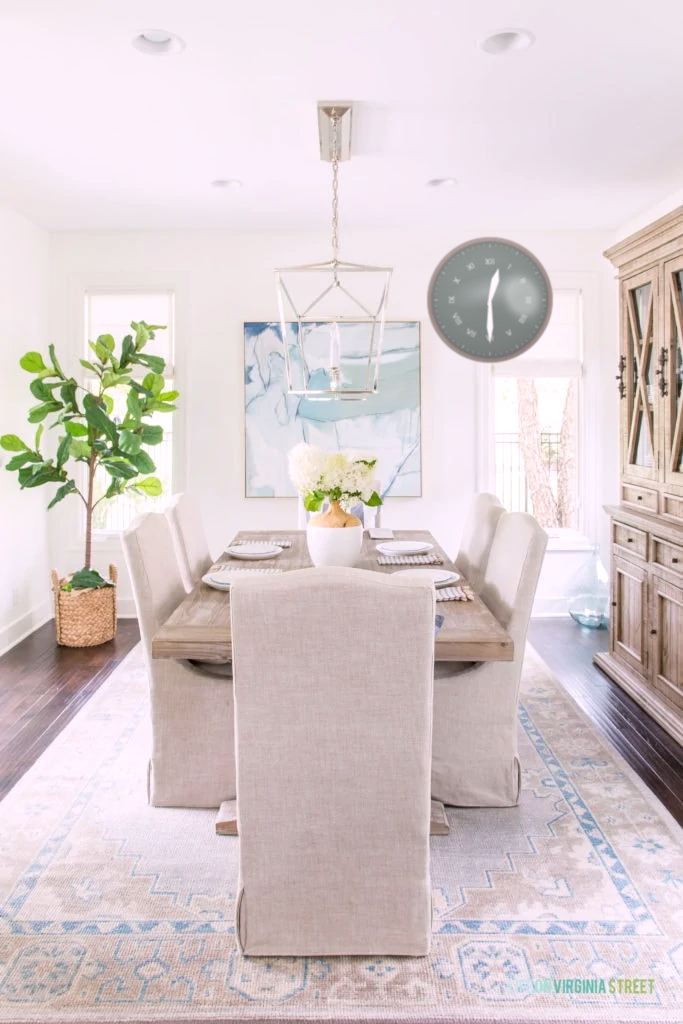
12:30
